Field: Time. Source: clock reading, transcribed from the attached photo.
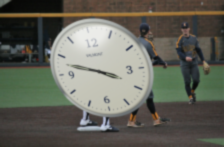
3:48
